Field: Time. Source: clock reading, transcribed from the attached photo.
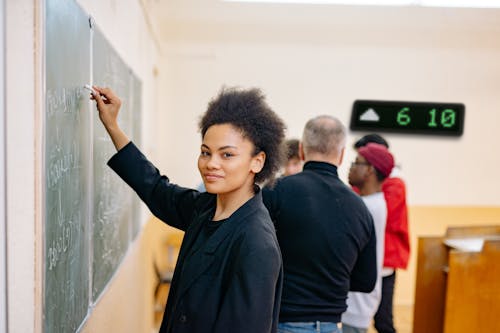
6:10
